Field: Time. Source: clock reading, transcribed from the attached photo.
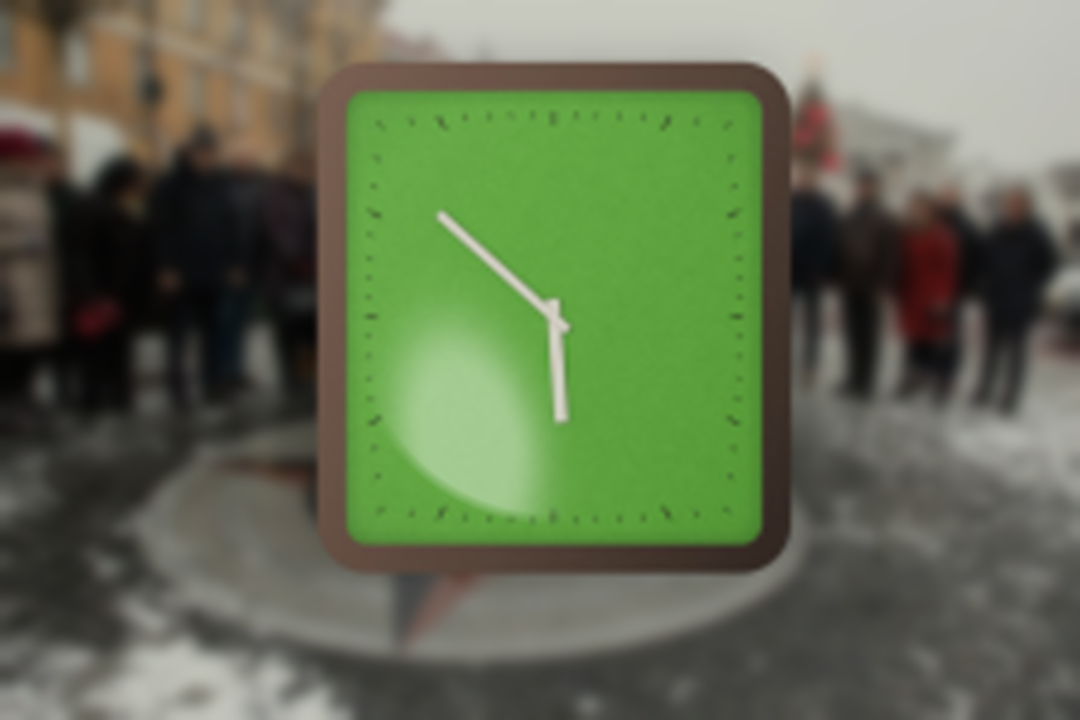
5:52
